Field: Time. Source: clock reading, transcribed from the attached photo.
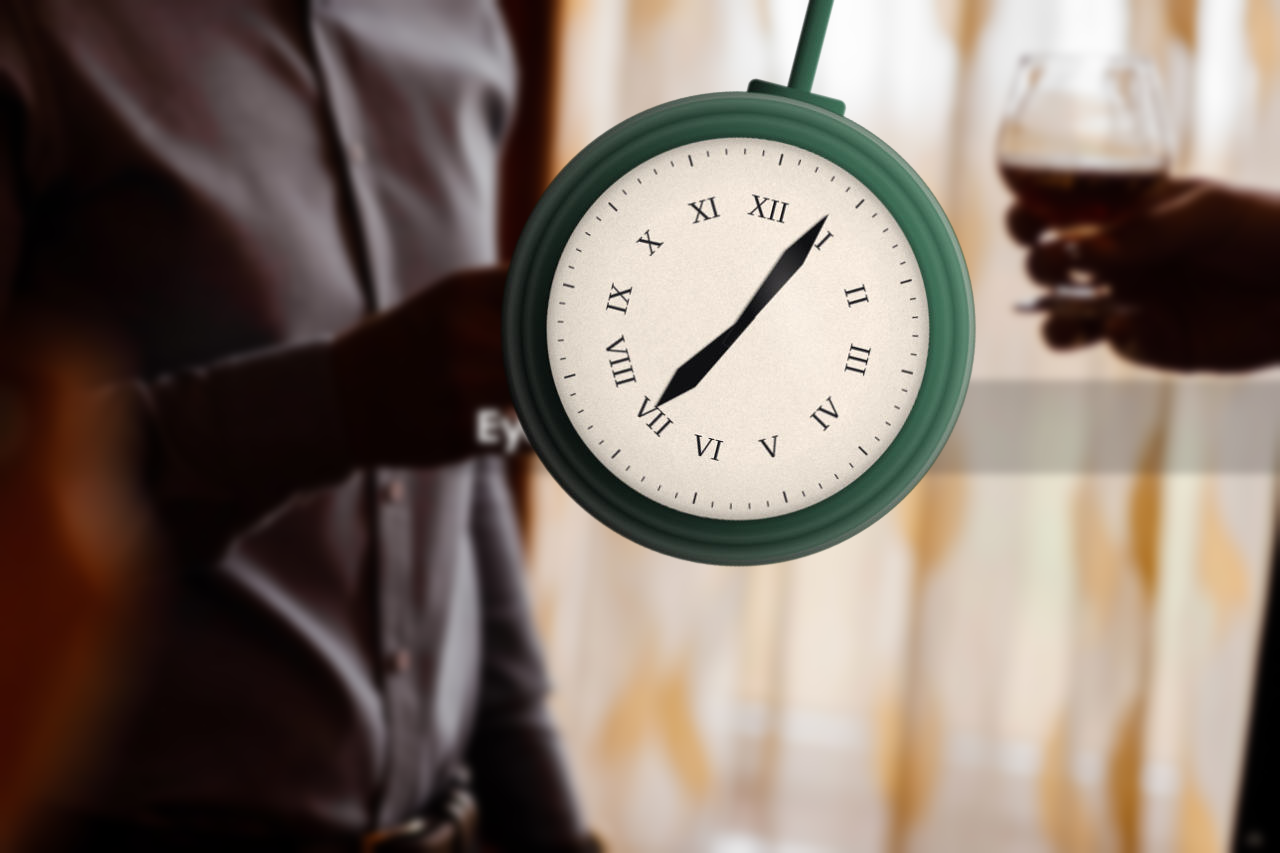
7:04
